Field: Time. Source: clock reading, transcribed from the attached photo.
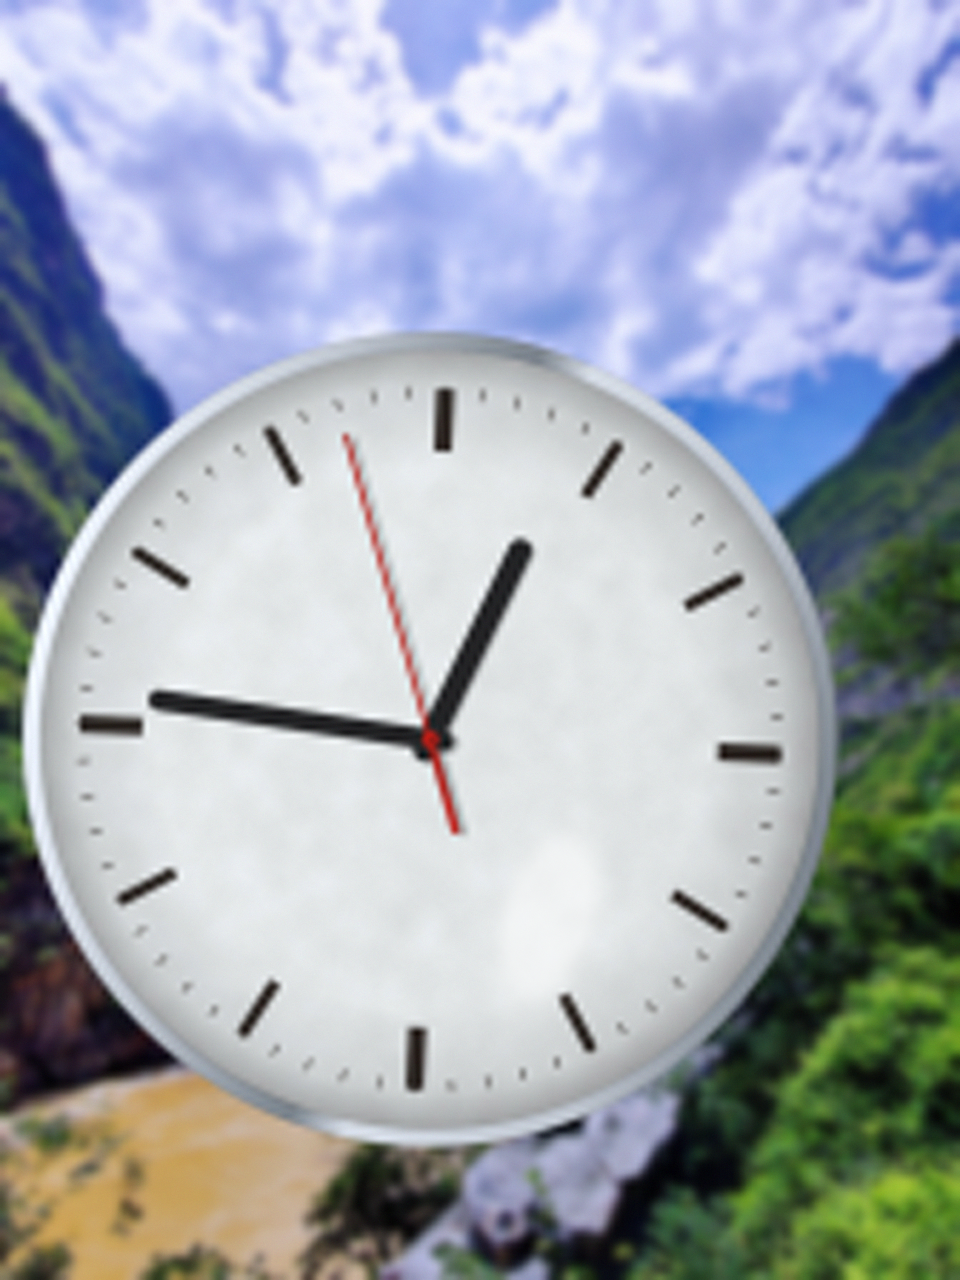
12:45:57
